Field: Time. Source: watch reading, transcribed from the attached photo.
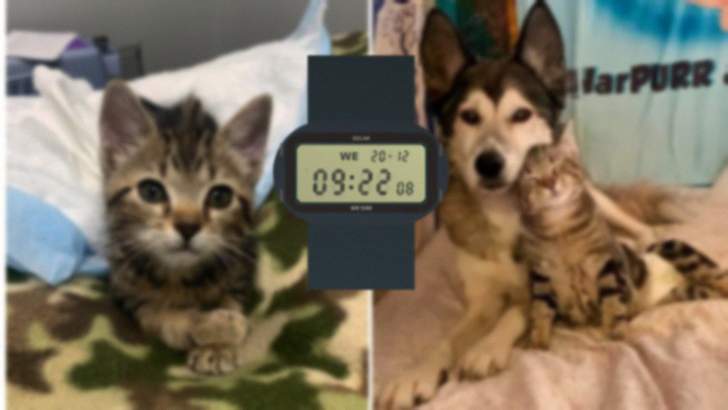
9:22:08
